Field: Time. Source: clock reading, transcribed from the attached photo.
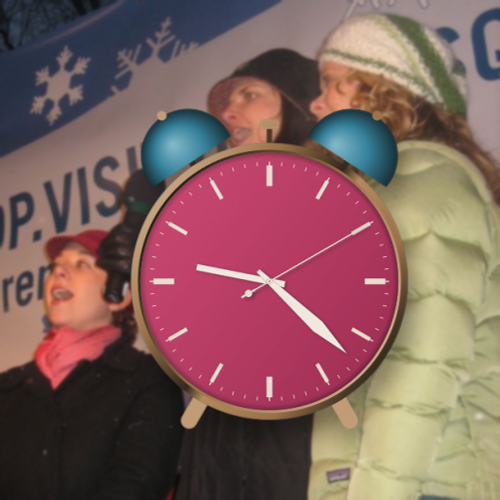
9:22:10
